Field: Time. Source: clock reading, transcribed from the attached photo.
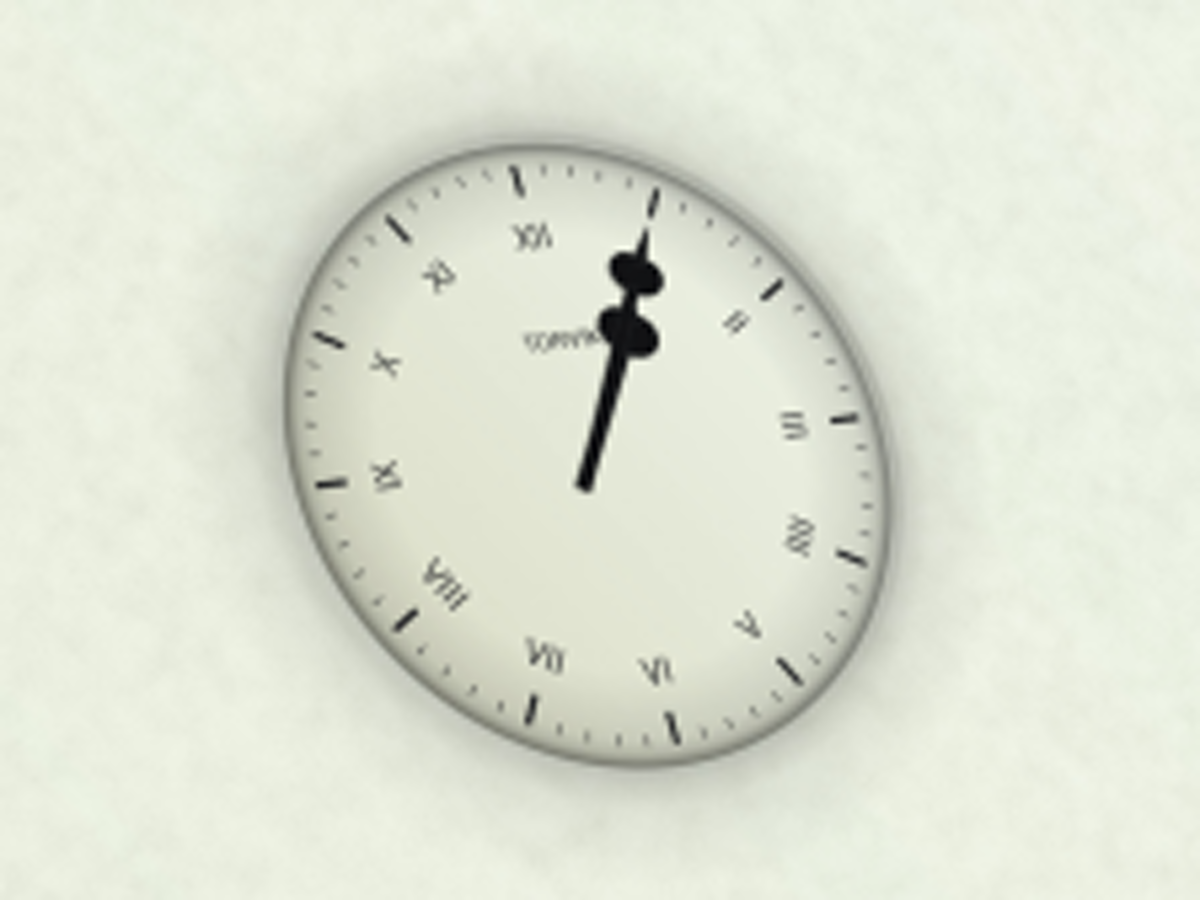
1:05
